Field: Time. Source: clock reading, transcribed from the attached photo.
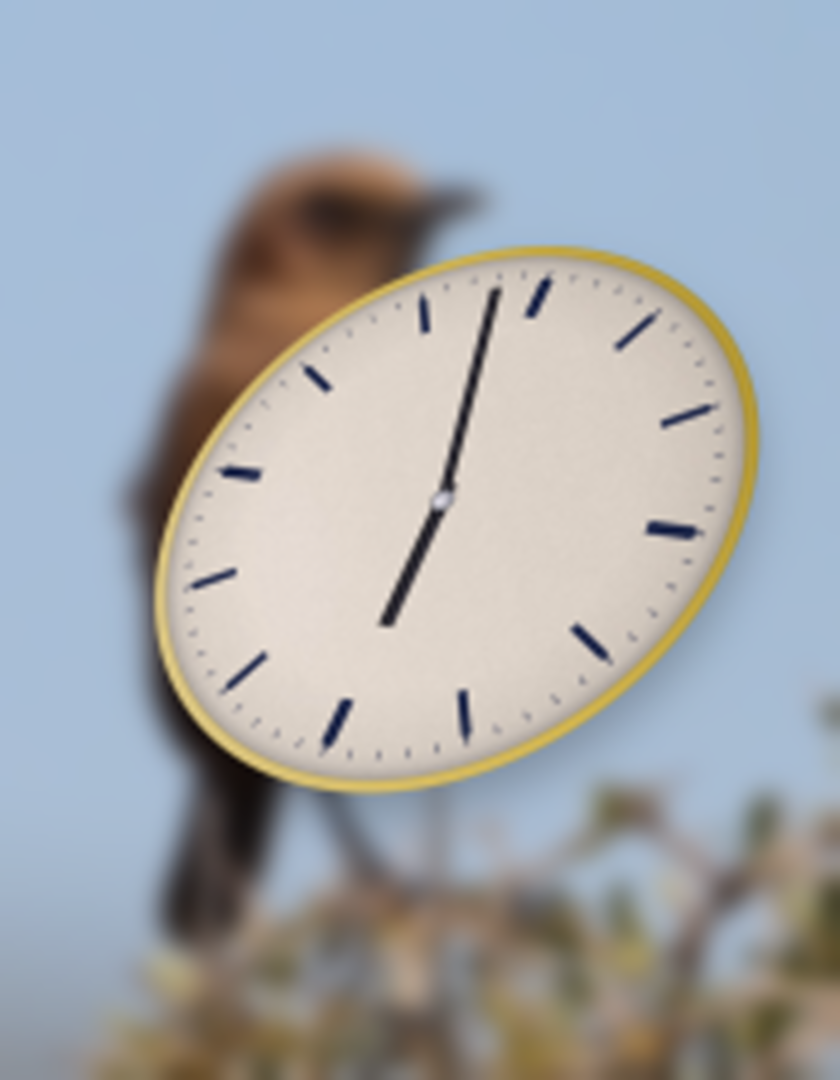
5:58
